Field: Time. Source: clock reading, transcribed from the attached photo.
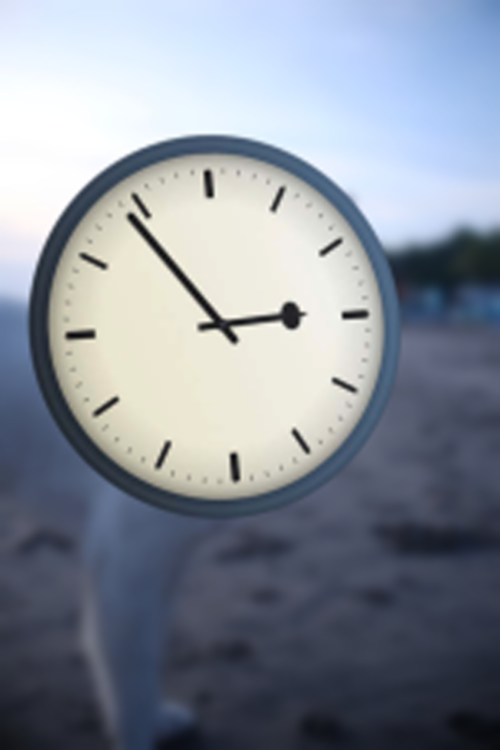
2:54
